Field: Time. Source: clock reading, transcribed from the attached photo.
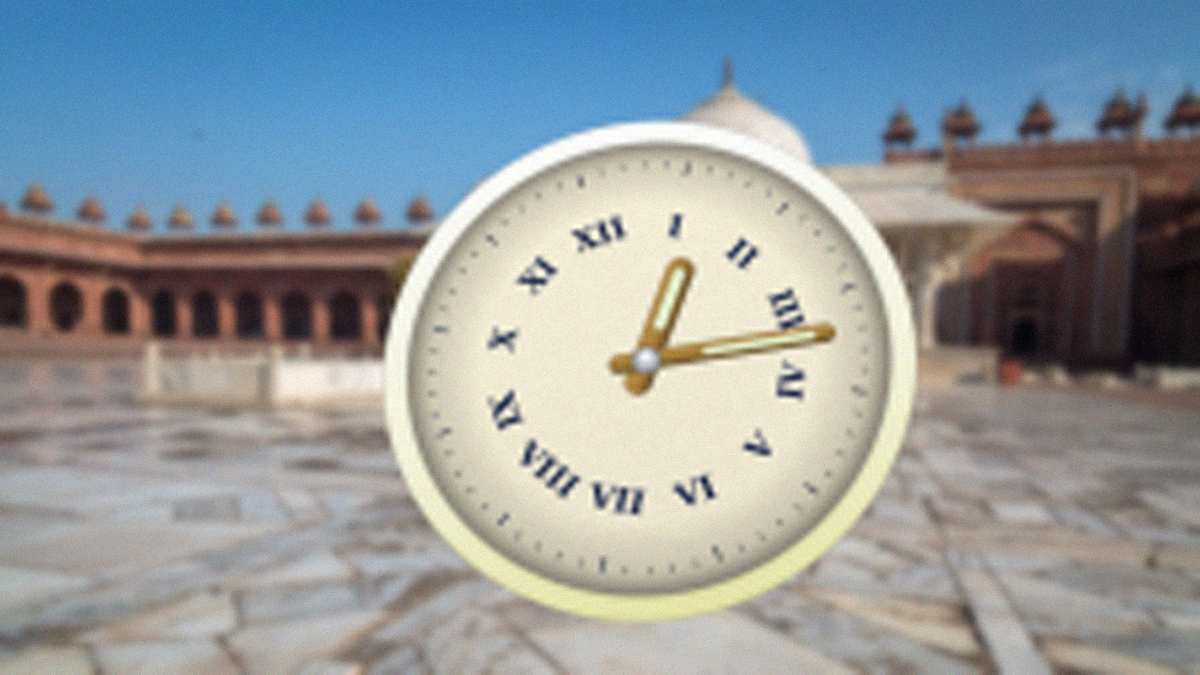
1:17
